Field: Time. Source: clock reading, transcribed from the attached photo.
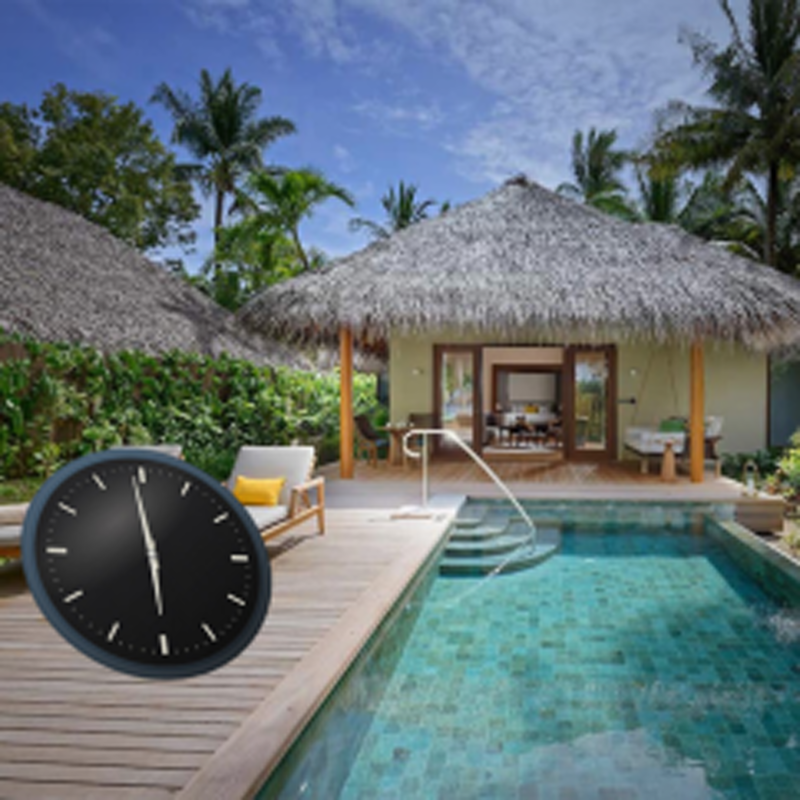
5:59
